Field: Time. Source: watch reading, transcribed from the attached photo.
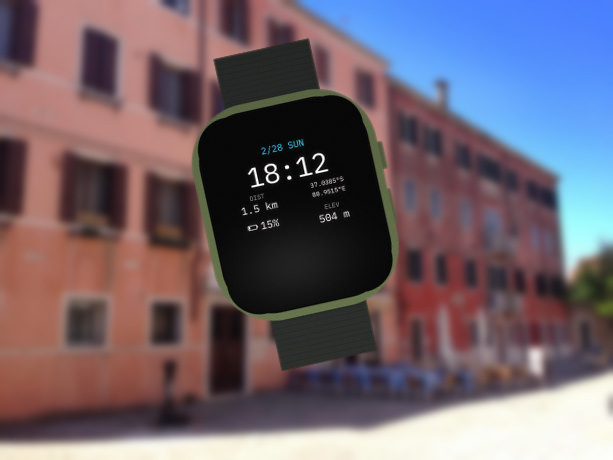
18:12
